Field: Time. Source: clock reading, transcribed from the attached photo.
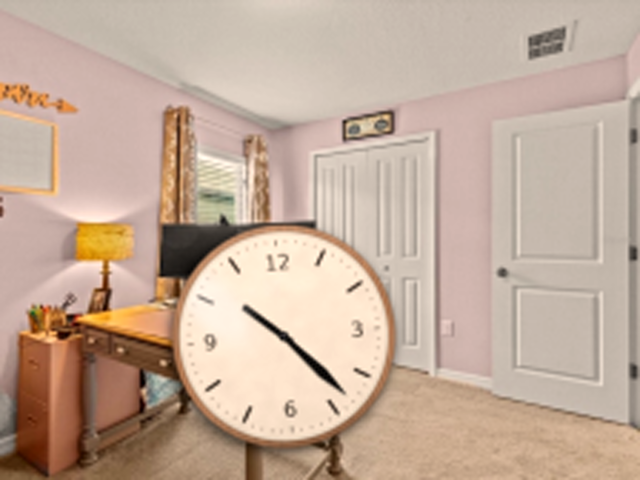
10:23
